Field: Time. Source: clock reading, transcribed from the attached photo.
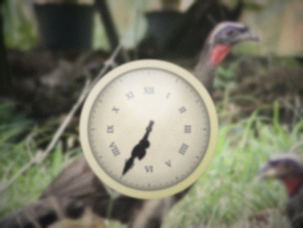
6:35
